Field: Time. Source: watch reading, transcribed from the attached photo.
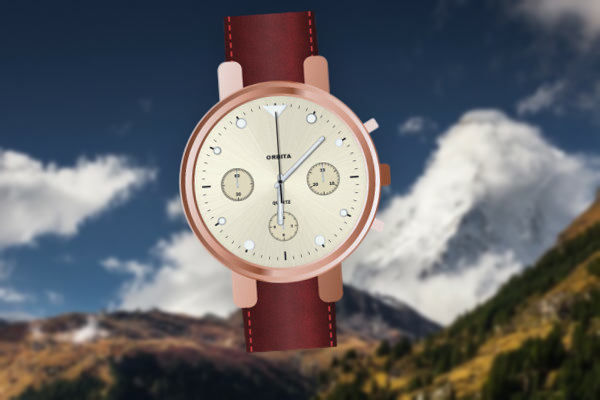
6:08
